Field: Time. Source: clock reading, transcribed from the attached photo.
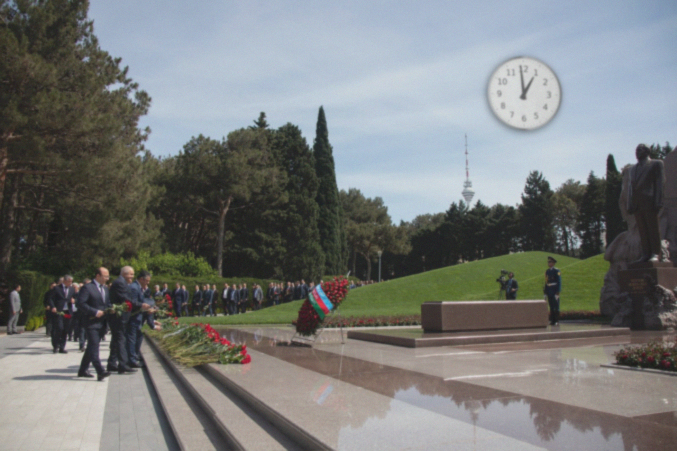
12:59
